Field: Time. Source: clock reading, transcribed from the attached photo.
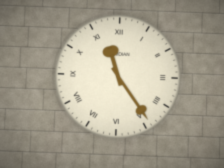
11:24
